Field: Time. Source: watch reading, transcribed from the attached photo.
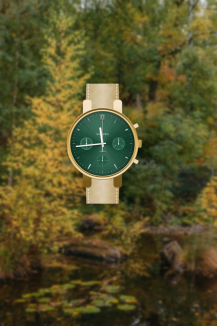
11:44
